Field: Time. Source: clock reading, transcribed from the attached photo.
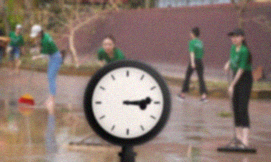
3:14
